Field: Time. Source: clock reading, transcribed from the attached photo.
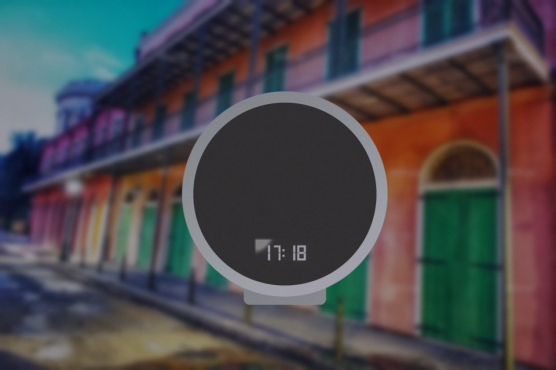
17:18
